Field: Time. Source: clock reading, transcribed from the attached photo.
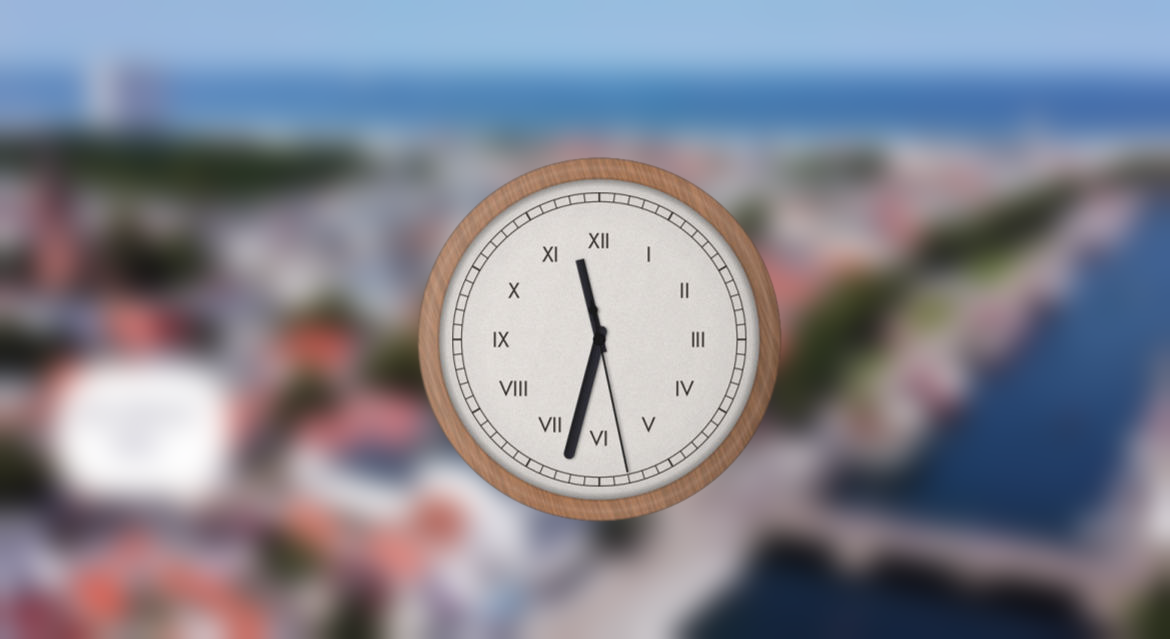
11:32:28
